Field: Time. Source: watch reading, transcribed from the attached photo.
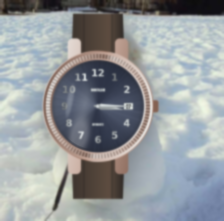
3:15
